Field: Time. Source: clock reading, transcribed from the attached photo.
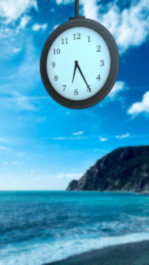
6:25
